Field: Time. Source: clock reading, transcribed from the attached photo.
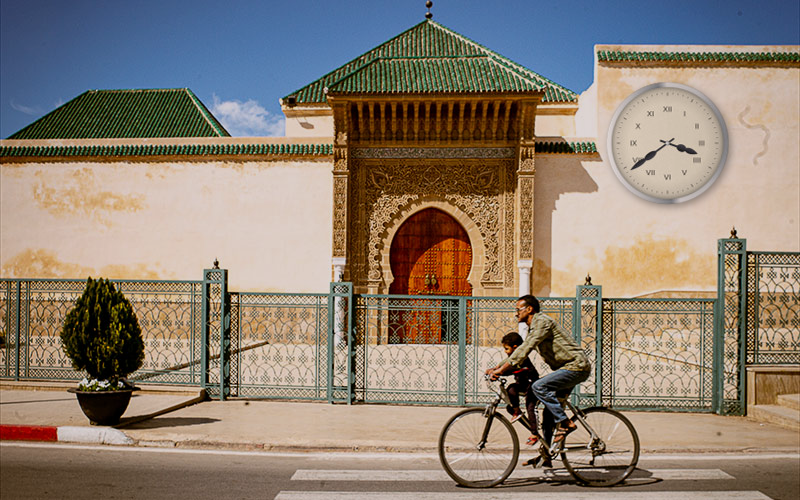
3:39
